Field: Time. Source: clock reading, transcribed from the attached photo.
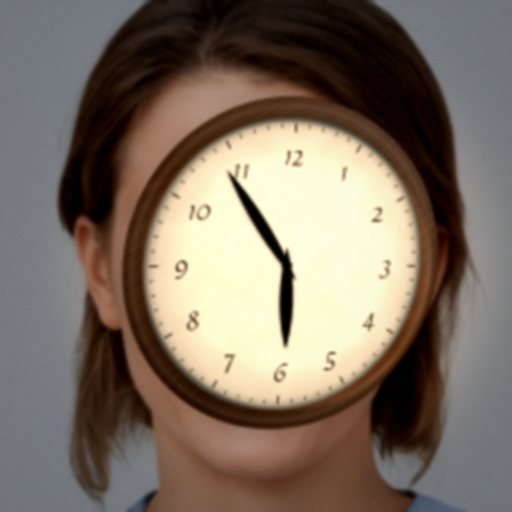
5:54
